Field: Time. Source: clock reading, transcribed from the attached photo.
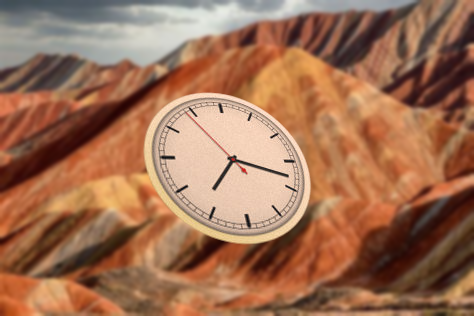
7:17:54
